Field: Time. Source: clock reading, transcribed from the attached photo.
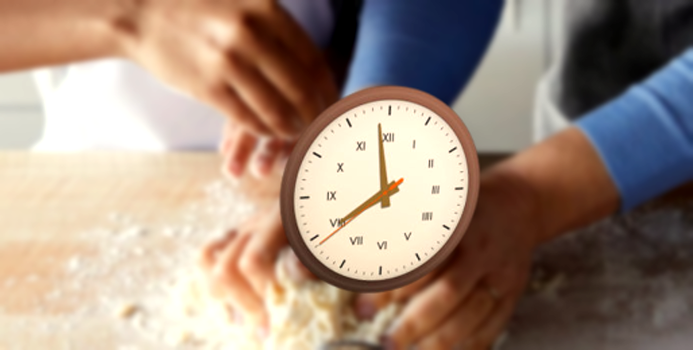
7:58:39
